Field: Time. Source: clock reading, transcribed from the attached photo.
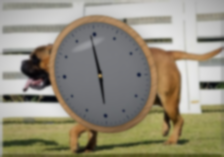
5:59
